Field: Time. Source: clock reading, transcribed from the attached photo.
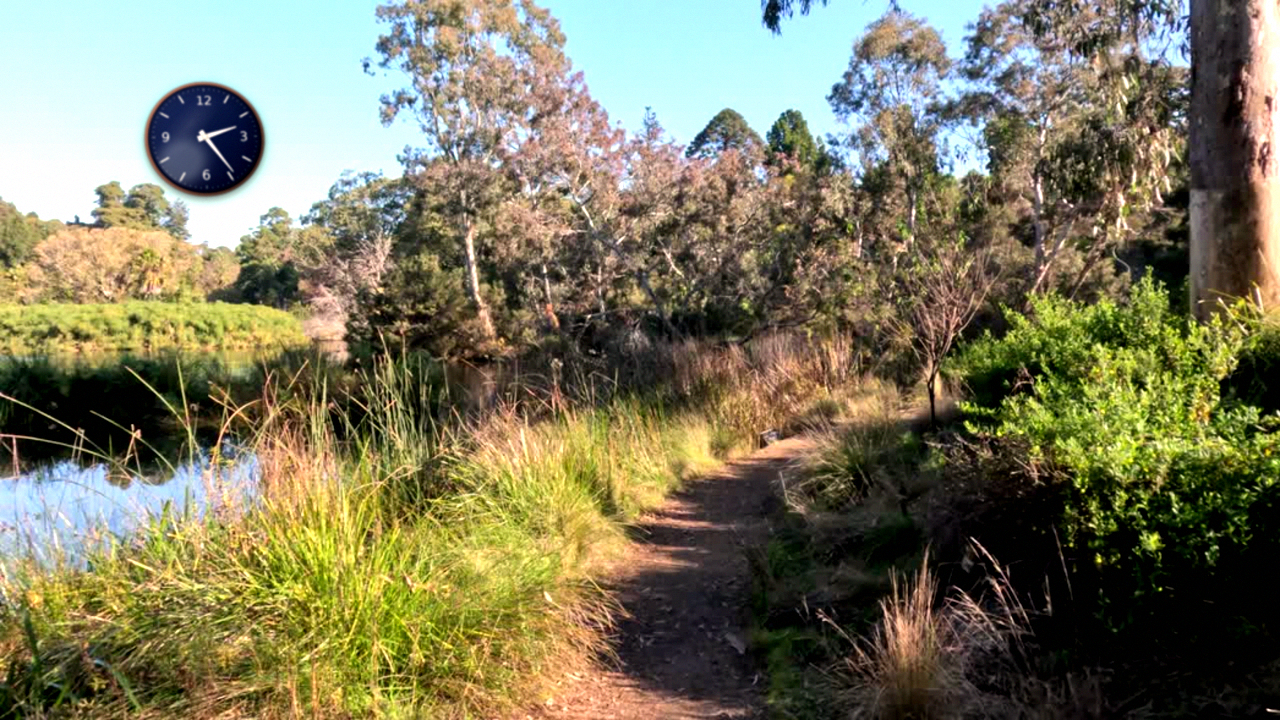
2:24
